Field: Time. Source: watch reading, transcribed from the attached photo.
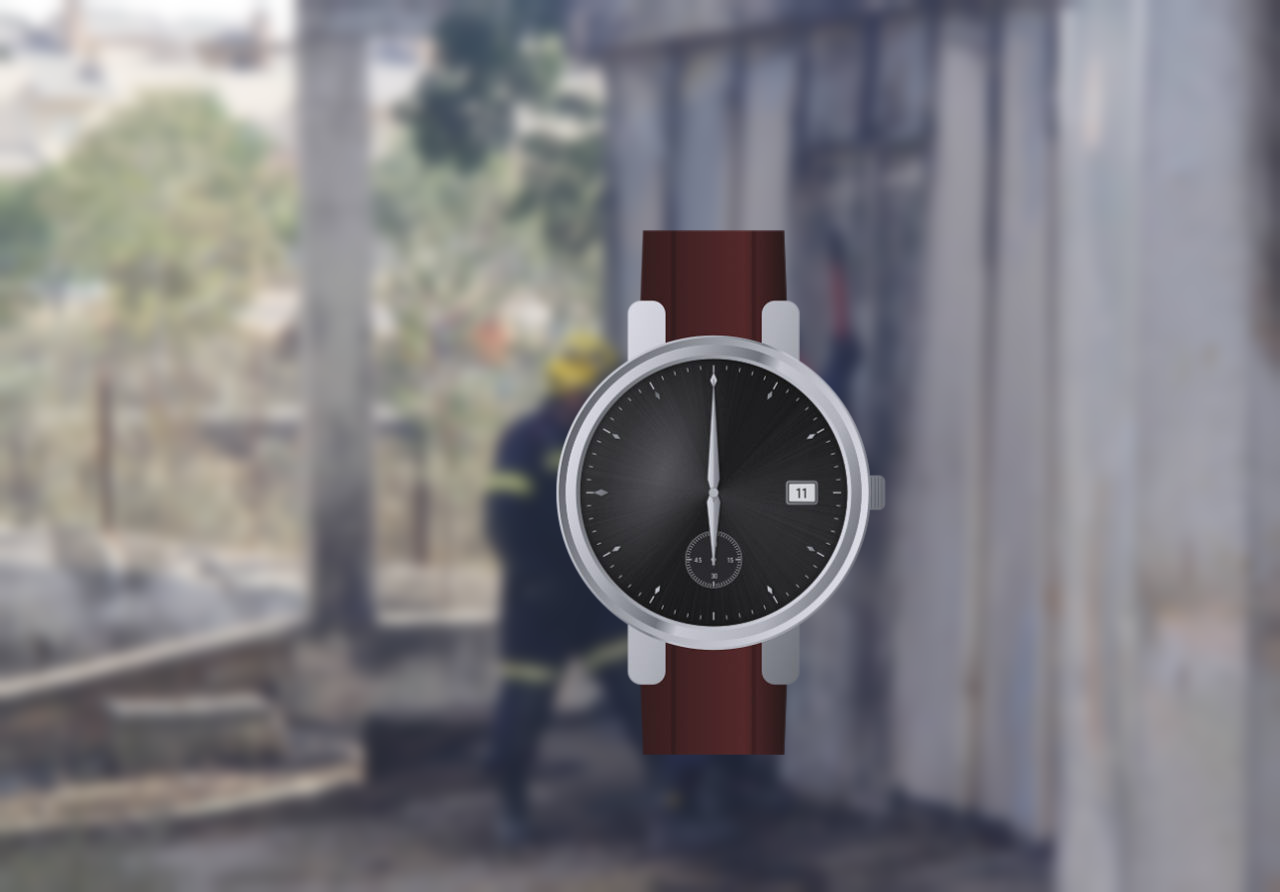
6:00
